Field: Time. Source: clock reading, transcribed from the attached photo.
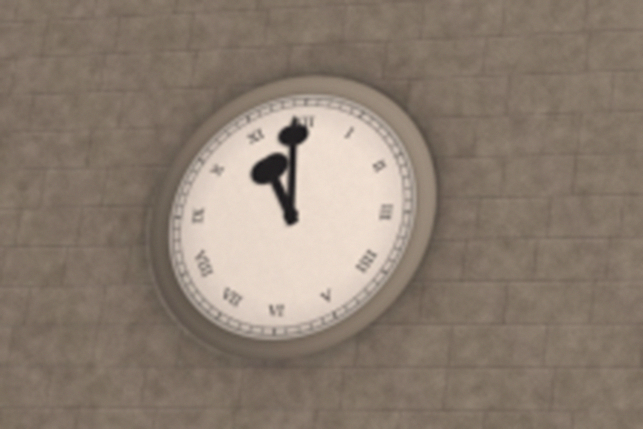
10:59
